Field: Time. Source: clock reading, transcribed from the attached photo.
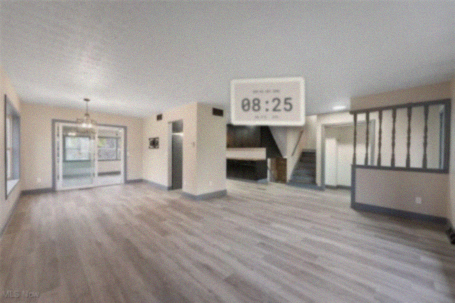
8:25
